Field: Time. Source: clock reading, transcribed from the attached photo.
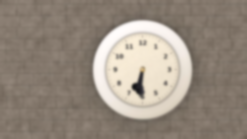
6:31
